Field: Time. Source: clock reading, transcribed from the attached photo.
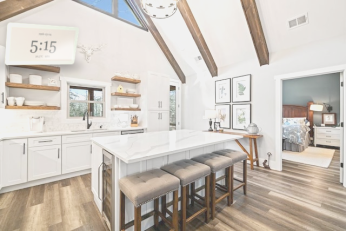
5:15
